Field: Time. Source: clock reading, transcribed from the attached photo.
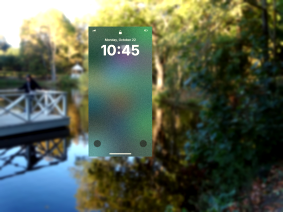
10:45
